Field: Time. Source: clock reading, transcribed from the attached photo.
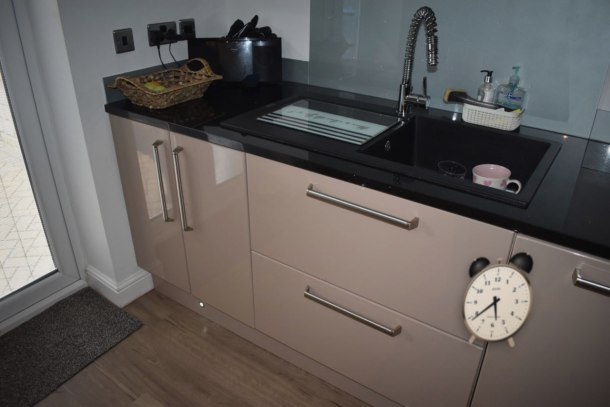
5:39
